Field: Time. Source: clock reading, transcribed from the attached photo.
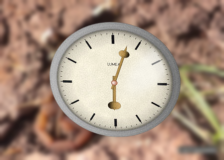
6:03
